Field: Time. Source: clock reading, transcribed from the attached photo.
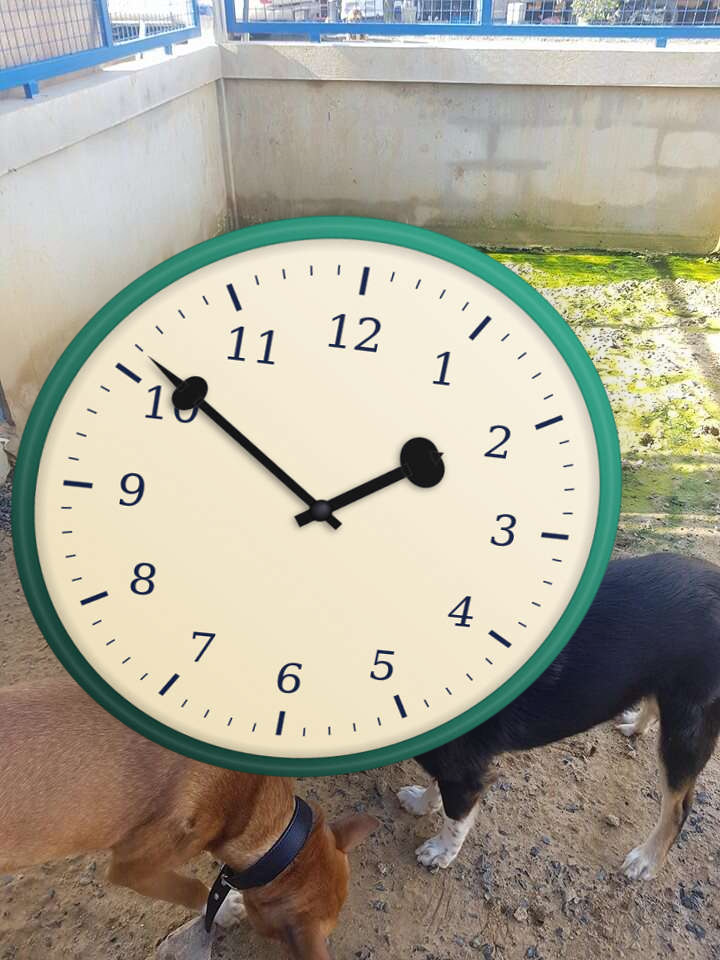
1:51
